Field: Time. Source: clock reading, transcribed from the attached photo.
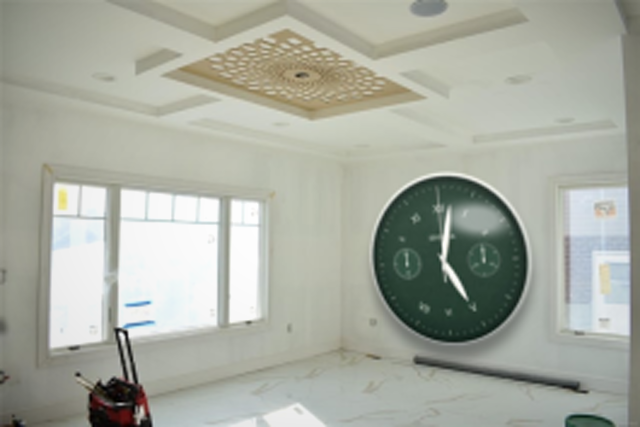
5:02
